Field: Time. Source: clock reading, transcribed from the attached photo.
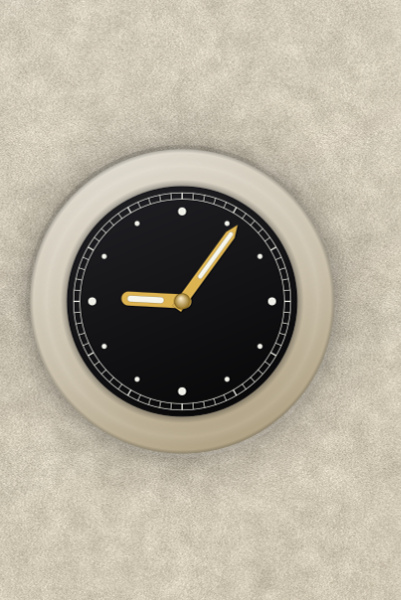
9:06
